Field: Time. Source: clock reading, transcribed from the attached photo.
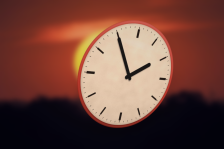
1:55
